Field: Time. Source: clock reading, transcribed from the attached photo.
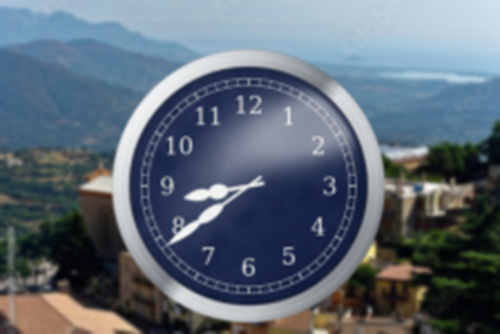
8:39
